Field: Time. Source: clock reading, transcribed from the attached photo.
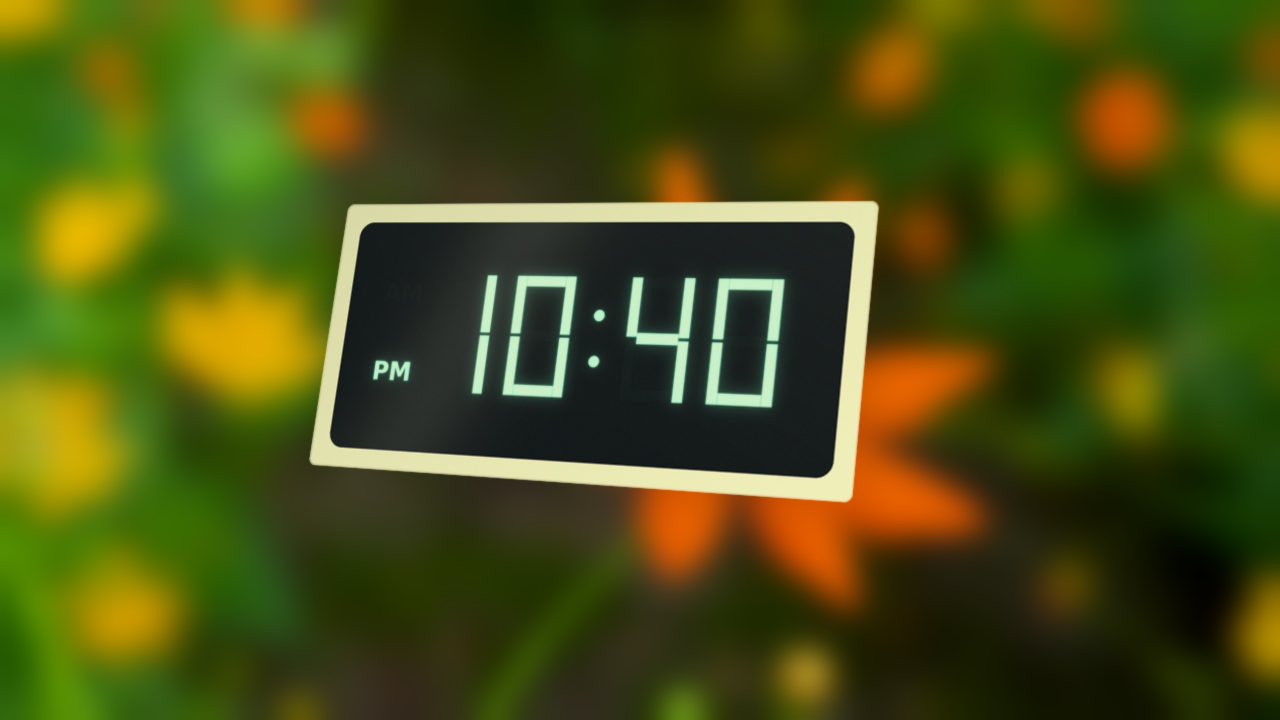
10:40
